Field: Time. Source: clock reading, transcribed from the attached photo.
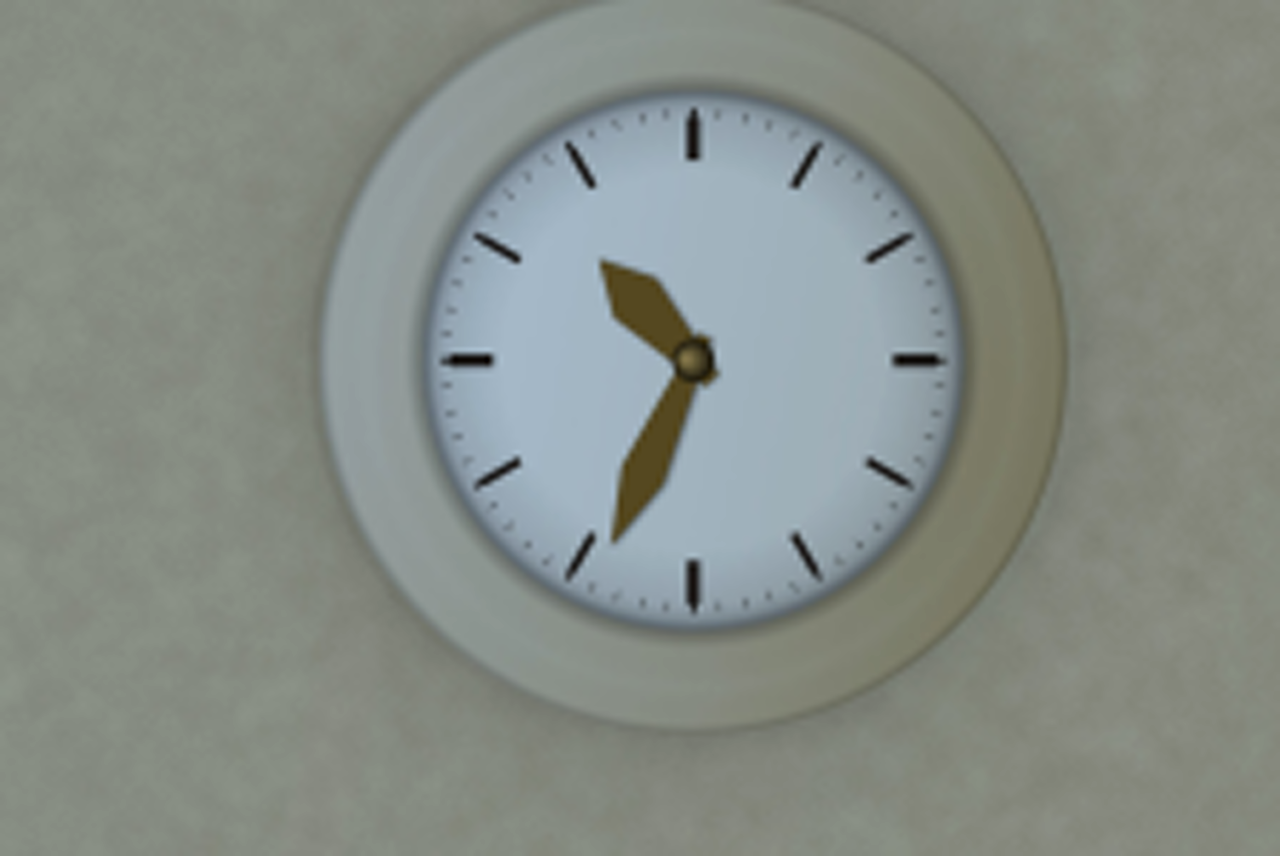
10:34
